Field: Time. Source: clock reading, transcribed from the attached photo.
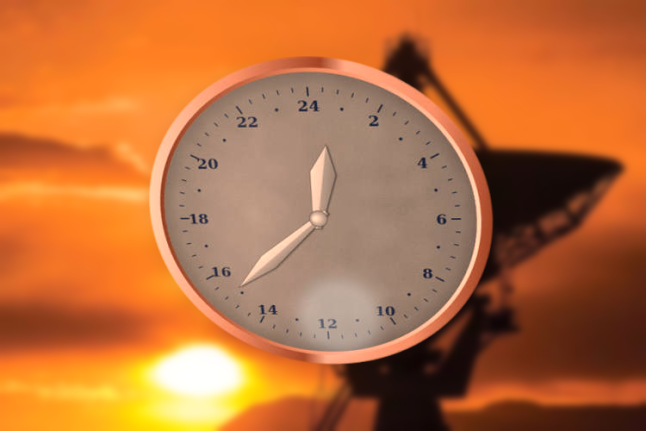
0:38
